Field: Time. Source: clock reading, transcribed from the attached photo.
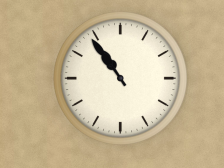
10:54
